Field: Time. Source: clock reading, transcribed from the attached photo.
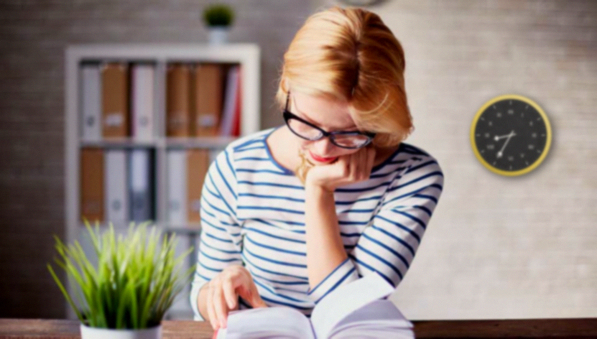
8:35
